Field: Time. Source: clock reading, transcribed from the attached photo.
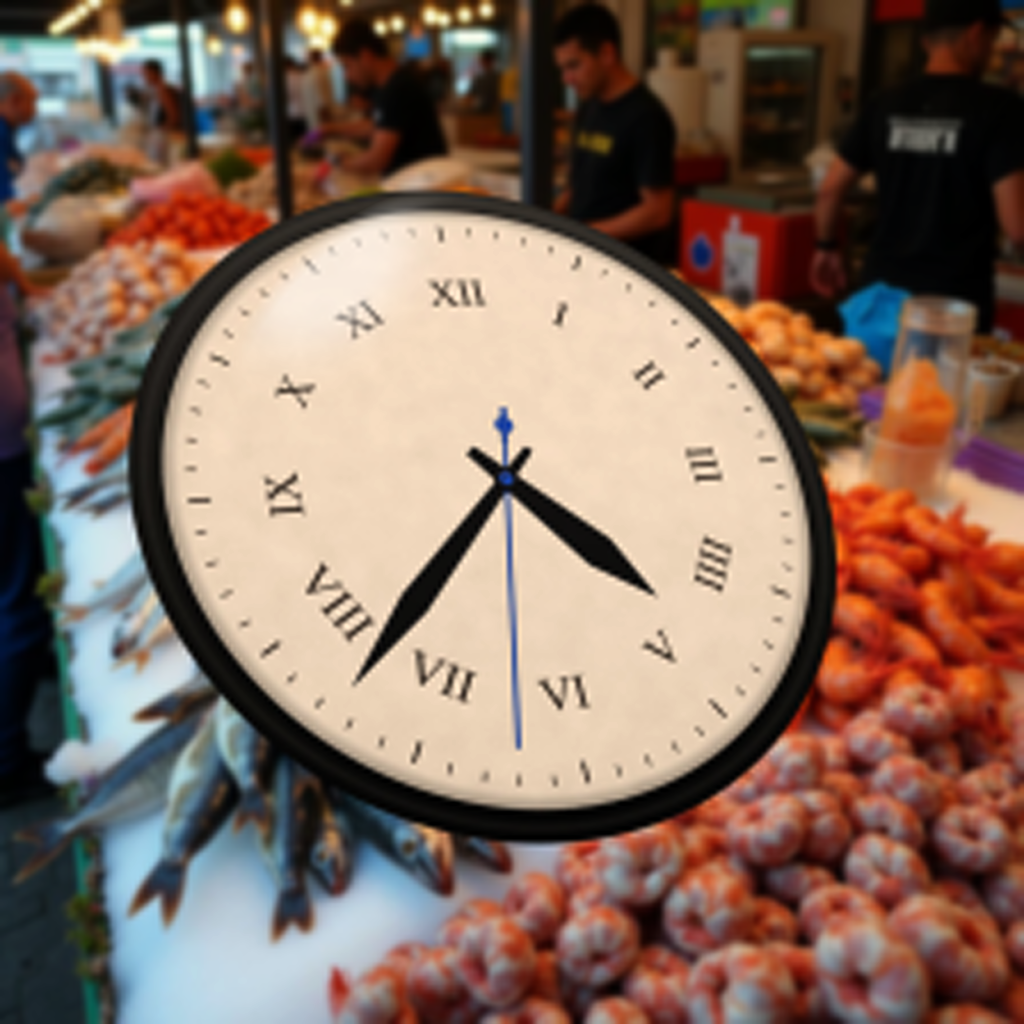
4:37:32
